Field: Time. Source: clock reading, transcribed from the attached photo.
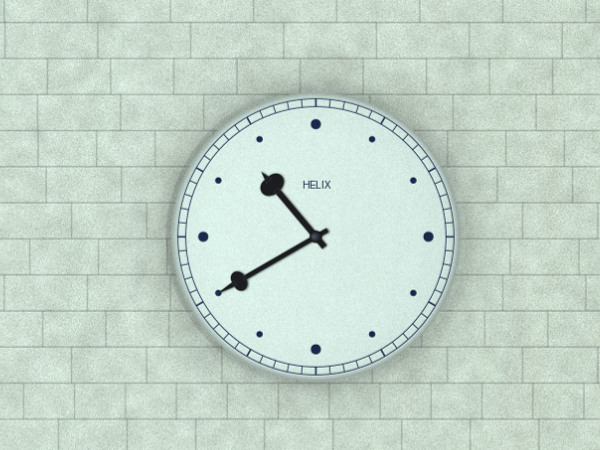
10:40
